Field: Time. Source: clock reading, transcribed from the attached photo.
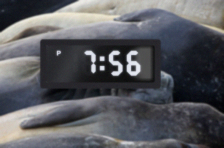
7:56
